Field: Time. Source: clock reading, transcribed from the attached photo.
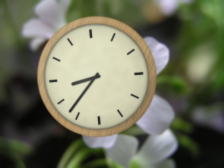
8:37
